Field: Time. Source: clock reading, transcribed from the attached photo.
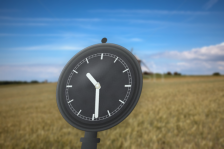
10:29
